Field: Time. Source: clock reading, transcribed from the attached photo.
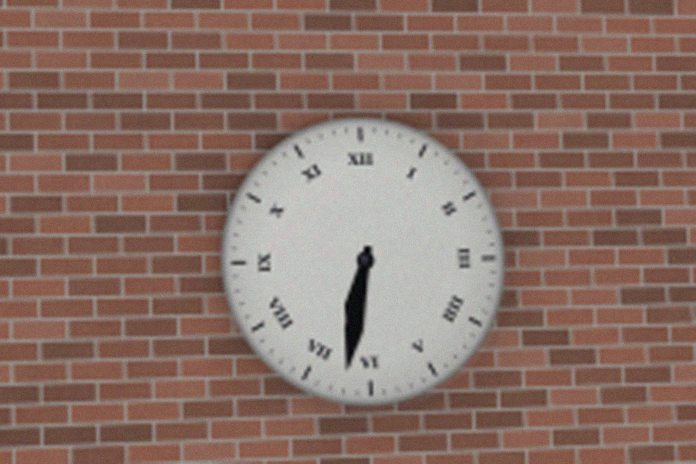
6:32
